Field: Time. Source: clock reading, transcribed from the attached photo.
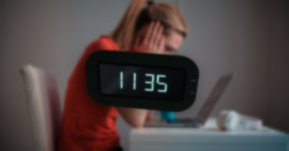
11:35
